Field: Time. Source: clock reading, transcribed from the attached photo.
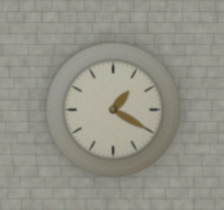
1:20
